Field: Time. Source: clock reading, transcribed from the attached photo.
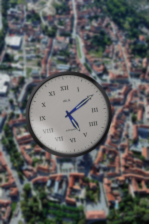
5:10
